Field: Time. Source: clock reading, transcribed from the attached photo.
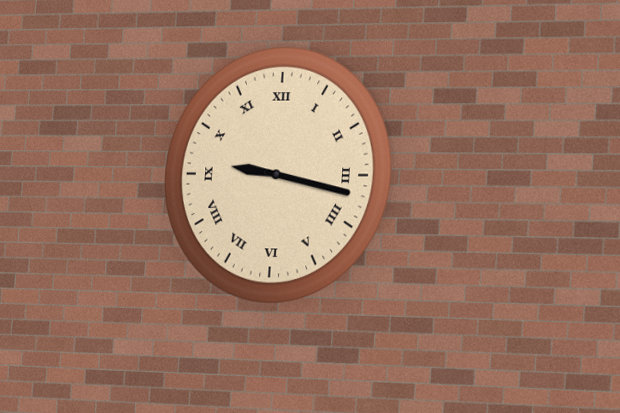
9:17
